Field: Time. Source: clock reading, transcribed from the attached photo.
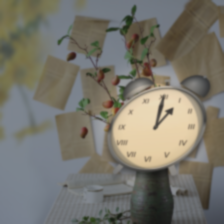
1:00
